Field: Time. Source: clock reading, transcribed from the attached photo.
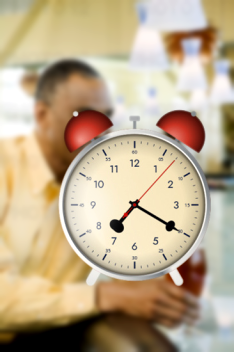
7:20:07
